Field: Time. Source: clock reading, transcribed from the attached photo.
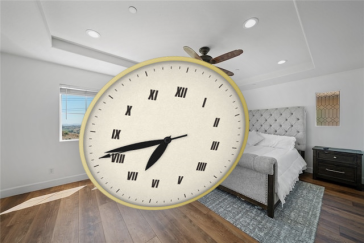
6:41:41
